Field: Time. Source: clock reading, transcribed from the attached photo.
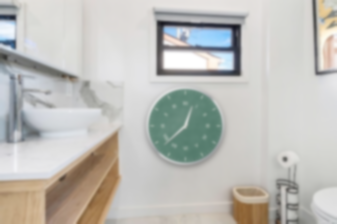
12:38
